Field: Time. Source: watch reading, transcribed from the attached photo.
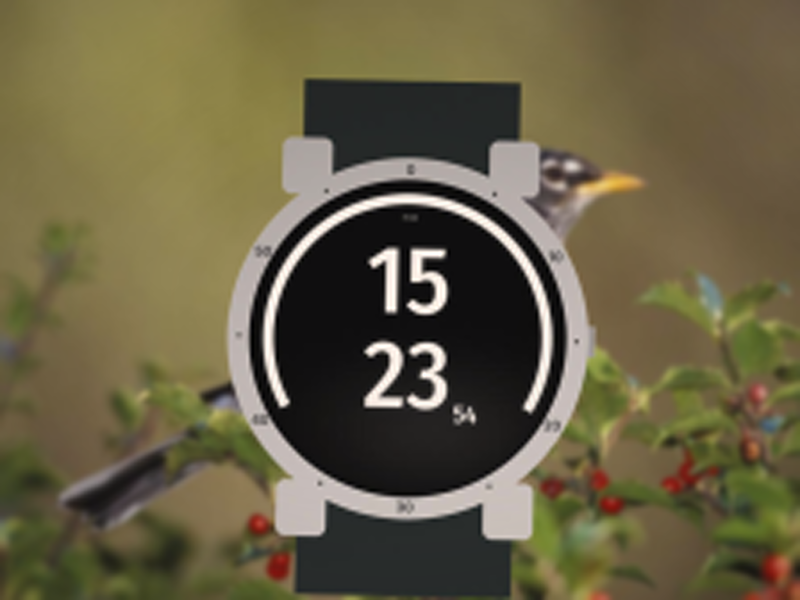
15:23:54
